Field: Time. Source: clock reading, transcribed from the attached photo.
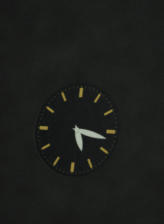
5:17
